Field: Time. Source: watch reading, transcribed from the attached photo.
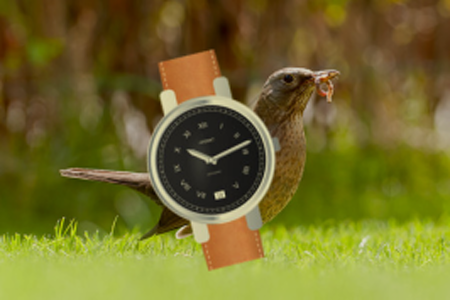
10:13
